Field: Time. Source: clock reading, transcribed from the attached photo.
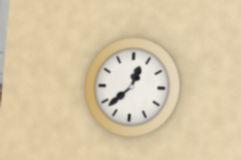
12:38
